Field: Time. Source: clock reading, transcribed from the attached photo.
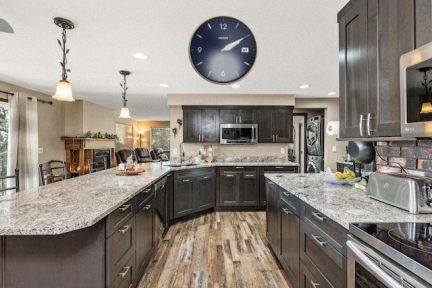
2:10
